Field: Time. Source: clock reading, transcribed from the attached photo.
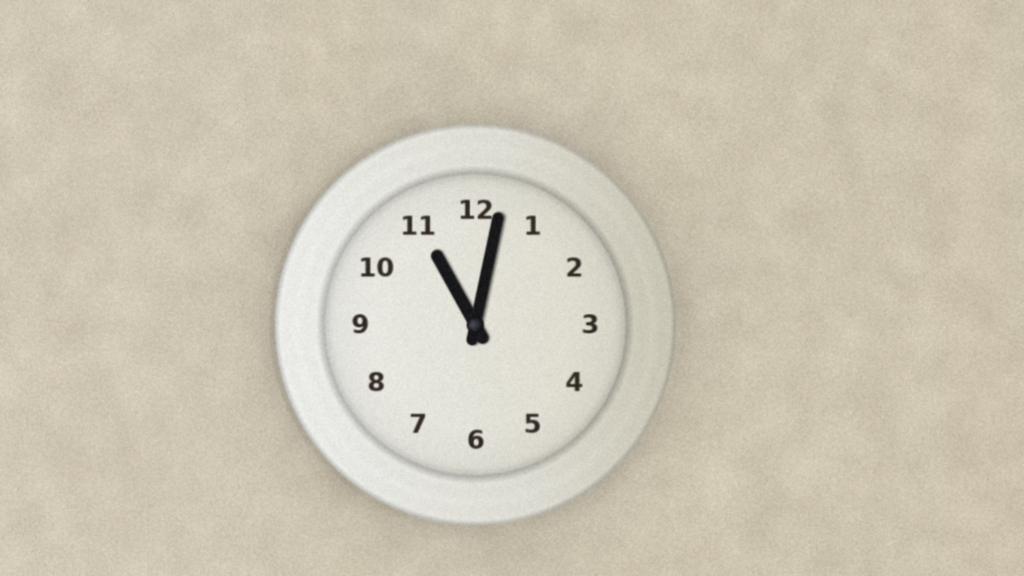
11:02
